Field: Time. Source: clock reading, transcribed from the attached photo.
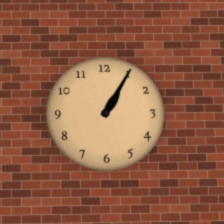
1:05
